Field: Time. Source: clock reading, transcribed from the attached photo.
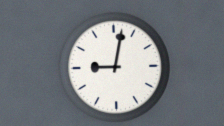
9:02
